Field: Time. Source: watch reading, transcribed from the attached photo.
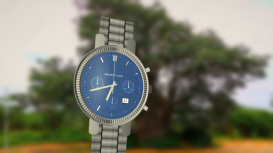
6:42
